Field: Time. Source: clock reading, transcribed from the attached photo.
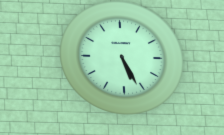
5:26
